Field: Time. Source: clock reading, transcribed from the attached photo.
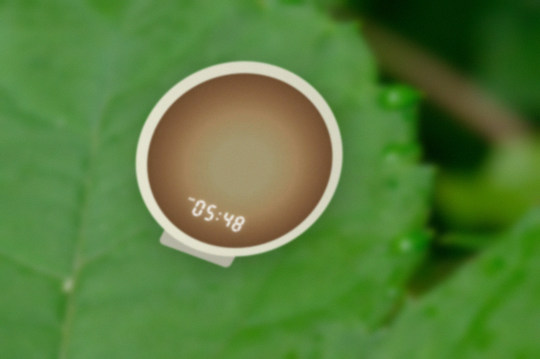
5:48
